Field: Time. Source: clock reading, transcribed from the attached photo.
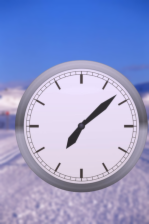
7:08
